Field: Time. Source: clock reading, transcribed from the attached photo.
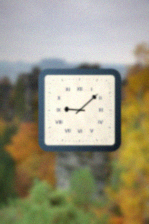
9:08
